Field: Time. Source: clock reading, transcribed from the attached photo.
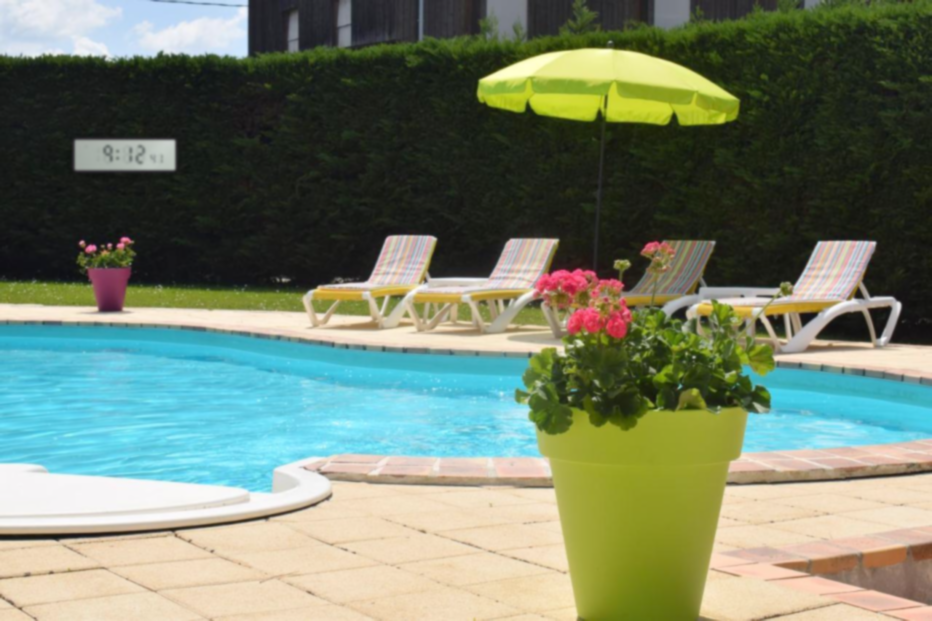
9:12
